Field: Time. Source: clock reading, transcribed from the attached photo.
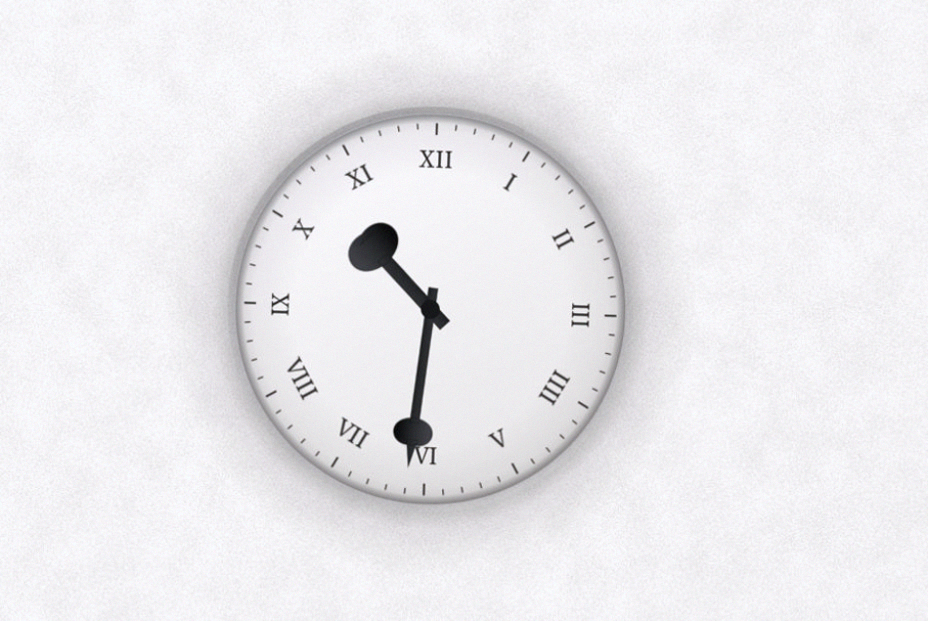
10:31
